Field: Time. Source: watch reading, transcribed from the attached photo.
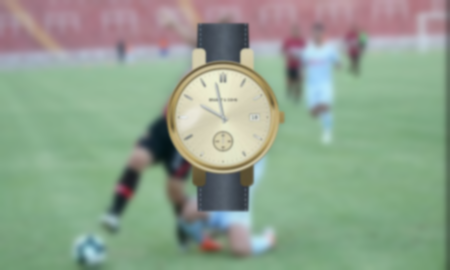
9:58
